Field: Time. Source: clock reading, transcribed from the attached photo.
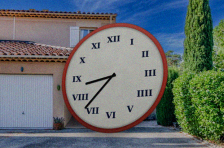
8:37
